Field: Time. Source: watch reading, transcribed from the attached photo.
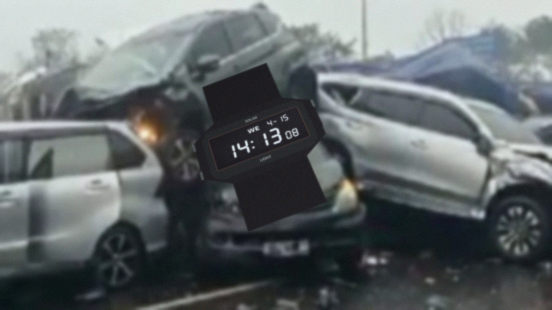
14:13
